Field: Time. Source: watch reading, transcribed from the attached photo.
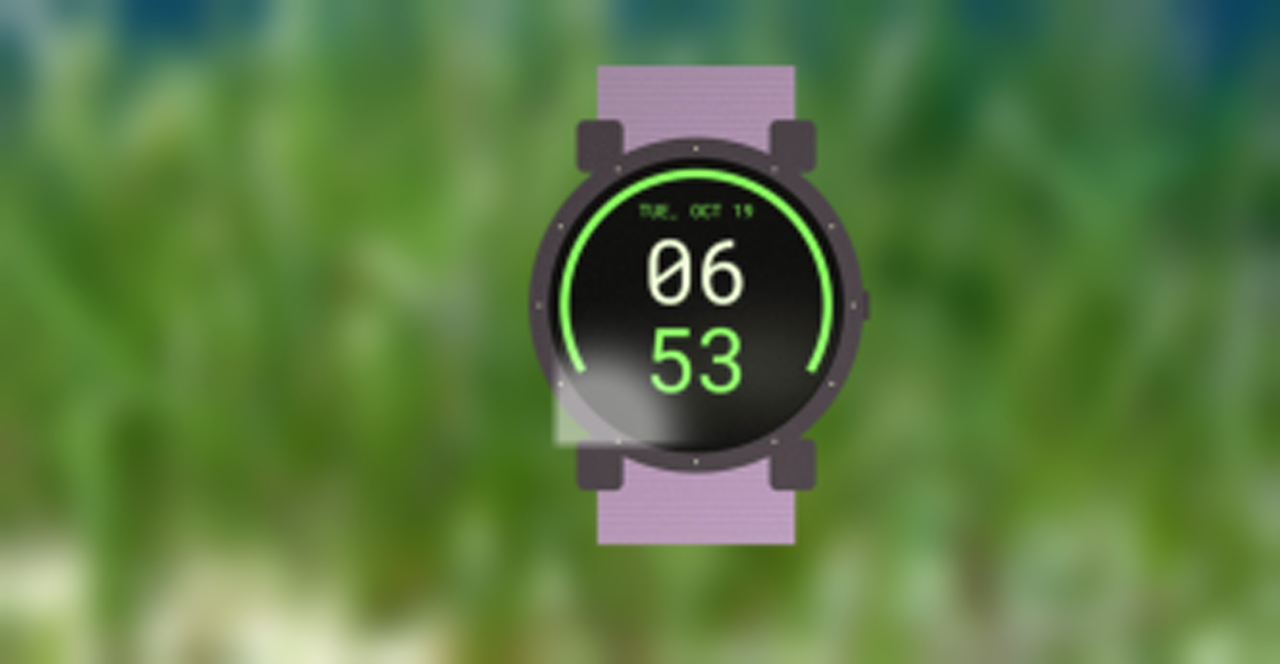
6:53
